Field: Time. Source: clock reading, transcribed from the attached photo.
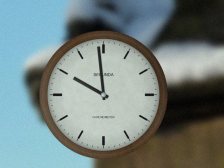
9:59
